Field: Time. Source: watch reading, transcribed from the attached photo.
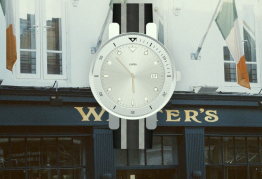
5:53
